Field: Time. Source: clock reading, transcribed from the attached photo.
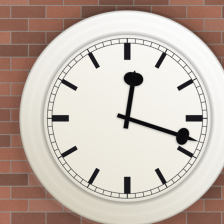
12:18
